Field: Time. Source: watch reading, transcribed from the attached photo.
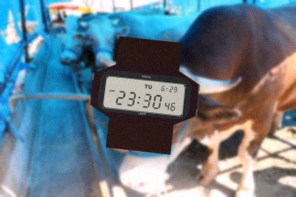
23:30:46
